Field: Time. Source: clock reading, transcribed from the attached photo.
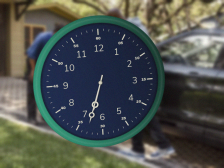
6:33
